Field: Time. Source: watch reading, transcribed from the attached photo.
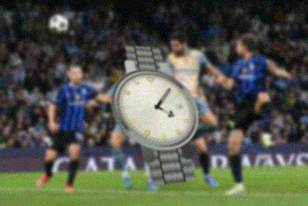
4:07
